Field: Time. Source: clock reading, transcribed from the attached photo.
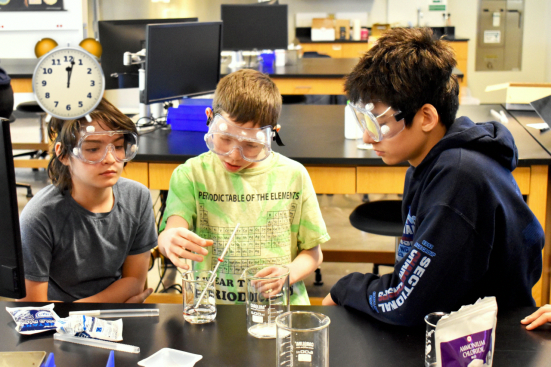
12:02
